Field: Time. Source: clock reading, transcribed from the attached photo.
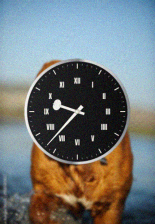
9:37
